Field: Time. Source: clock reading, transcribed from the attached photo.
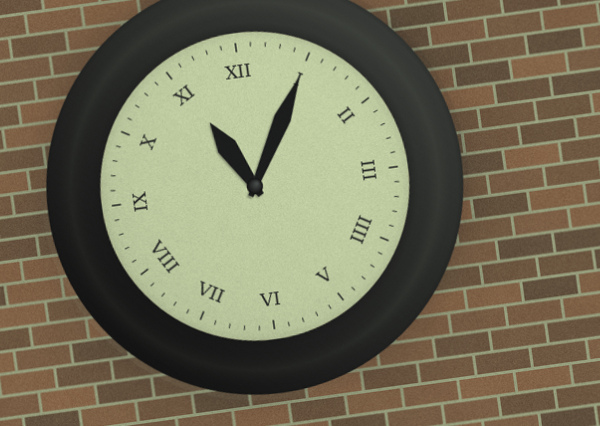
11:05
